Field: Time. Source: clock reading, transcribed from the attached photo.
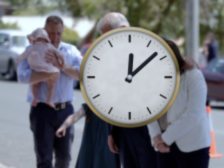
12:08
